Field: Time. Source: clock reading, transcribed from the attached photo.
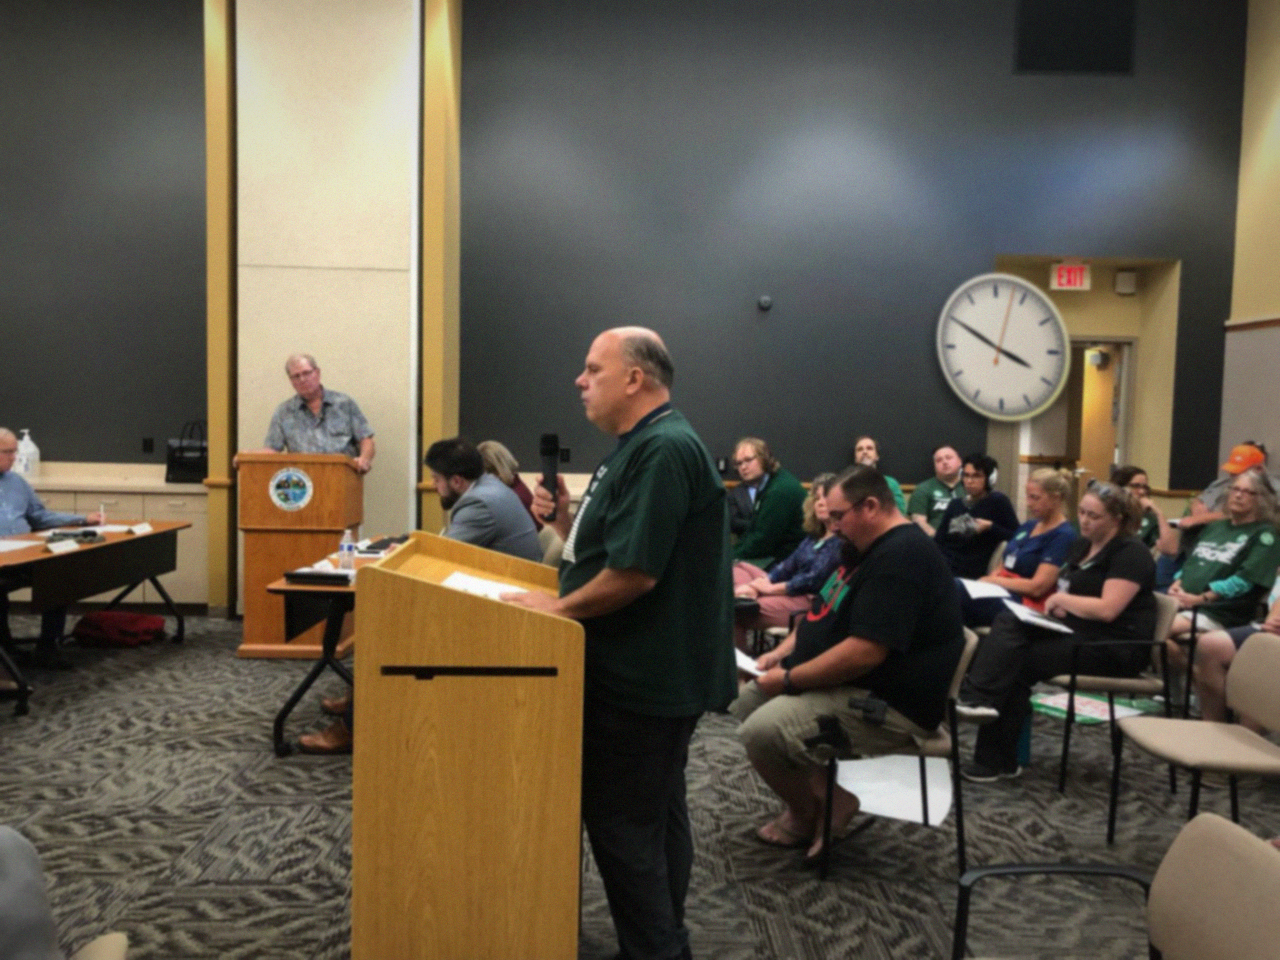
3:50:03
